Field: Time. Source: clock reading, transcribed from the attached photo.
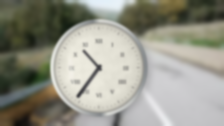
10:36
